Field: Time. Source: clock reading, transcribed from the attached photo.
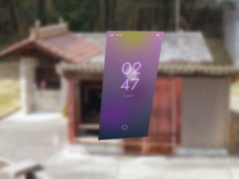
2:47
